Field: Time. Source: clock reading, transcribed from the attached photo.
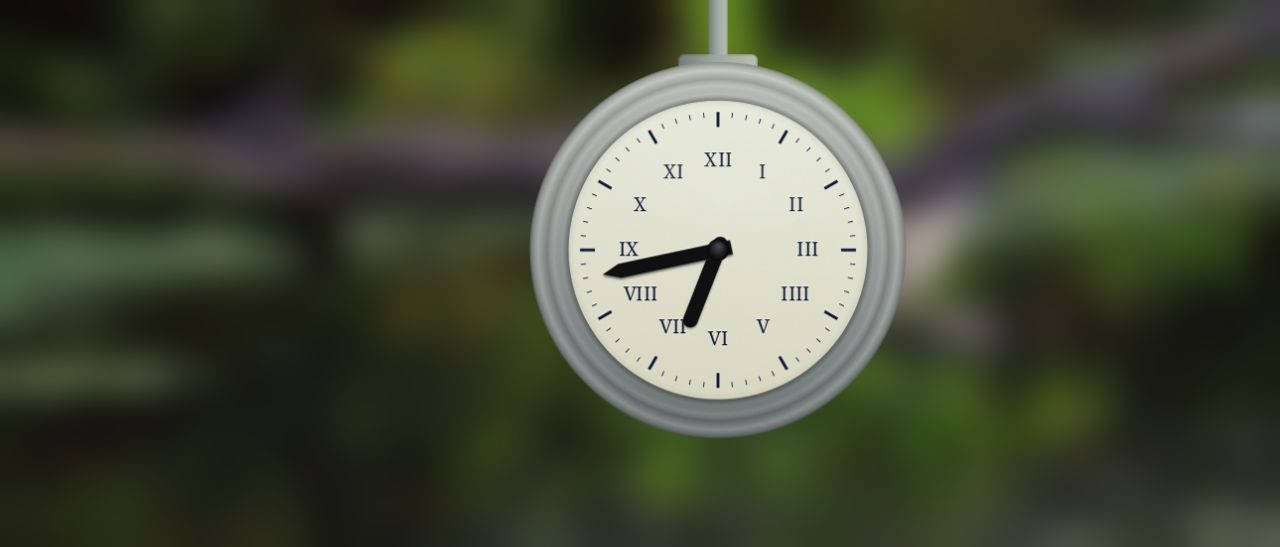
6:43
